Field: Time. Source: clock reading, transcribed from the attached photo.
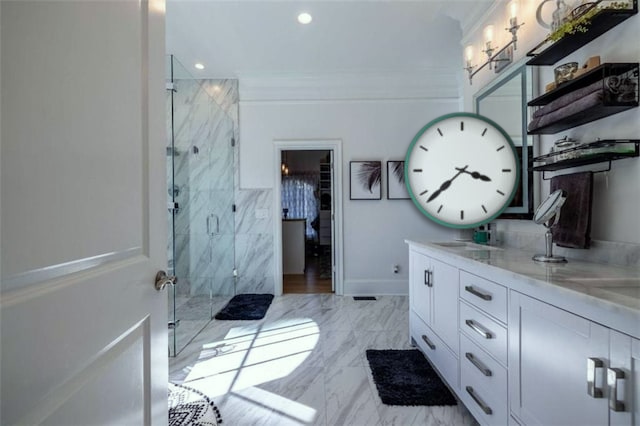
3:38
